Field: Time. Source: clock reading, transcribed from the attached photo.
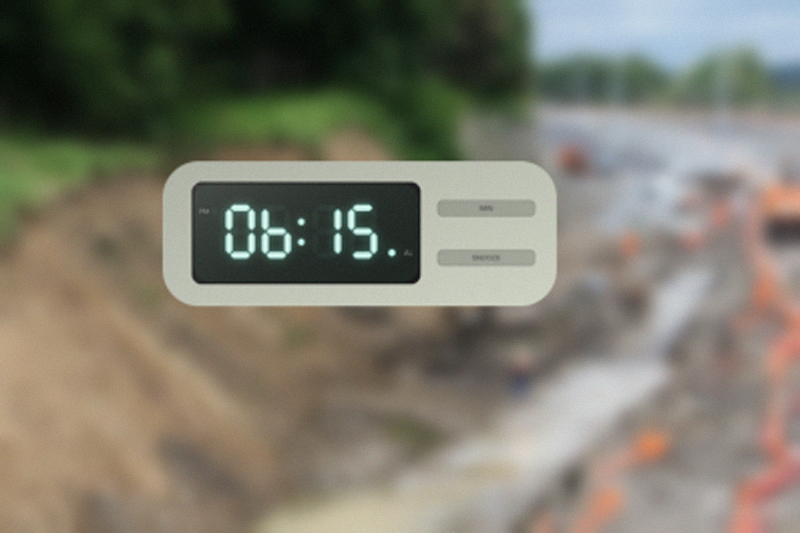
6:15
